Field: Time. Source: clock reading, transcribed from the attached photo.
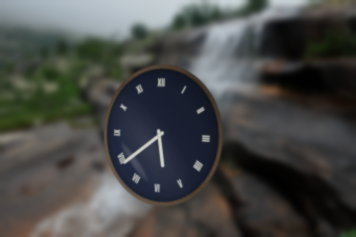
5:39
